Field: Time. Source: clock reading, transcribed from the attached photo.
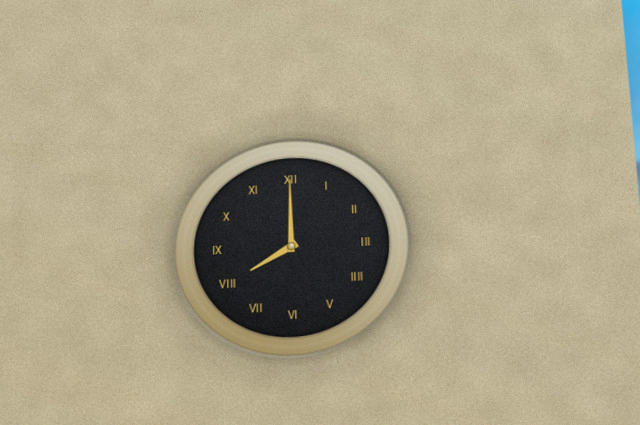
8:00
